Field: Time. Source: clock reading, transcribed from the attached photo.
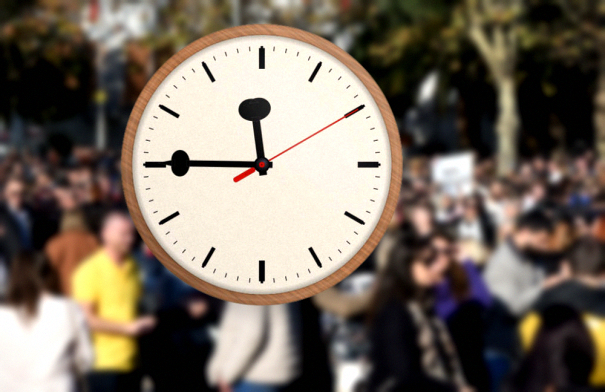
11:45:10
